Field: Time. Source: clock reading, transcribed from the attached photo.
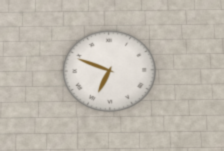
6:49
